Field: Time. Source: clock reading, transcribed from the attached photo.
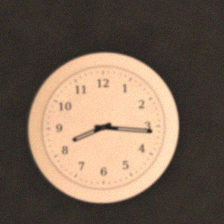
8:16
